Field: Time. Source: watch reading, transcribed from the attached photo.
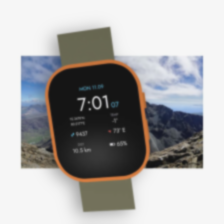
7:01
